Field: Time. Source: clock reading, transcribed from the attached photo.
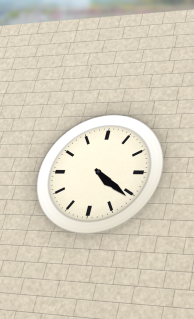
4:21
